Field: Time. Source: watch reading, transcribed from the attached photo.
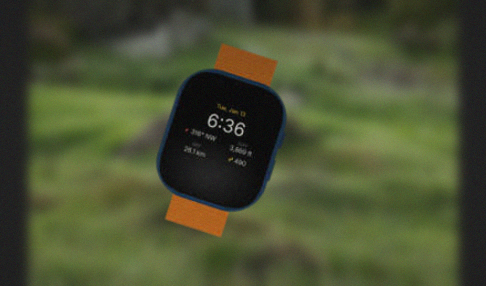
6:36
